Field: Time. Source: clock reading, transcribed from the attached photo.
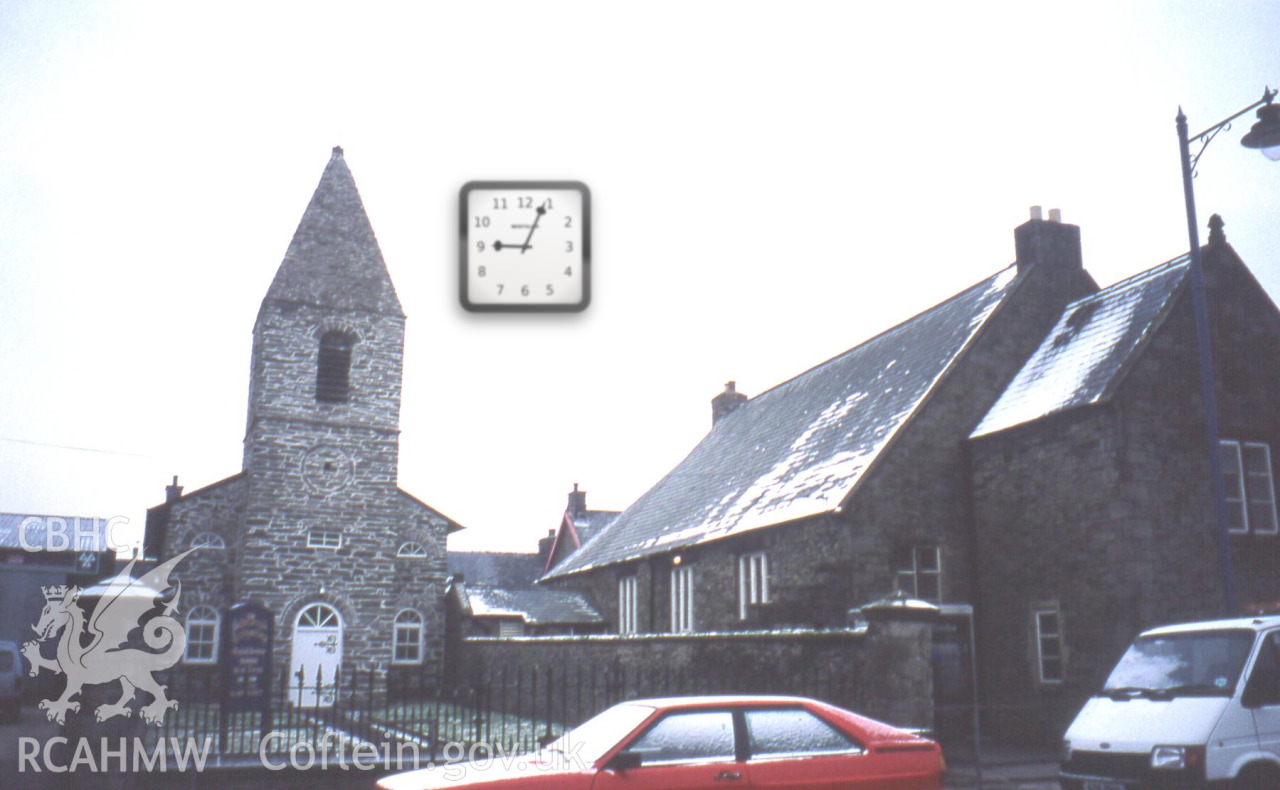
9:04
